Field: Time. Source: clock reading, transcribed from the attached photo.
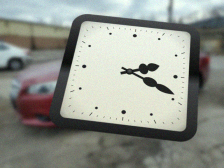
2:19
